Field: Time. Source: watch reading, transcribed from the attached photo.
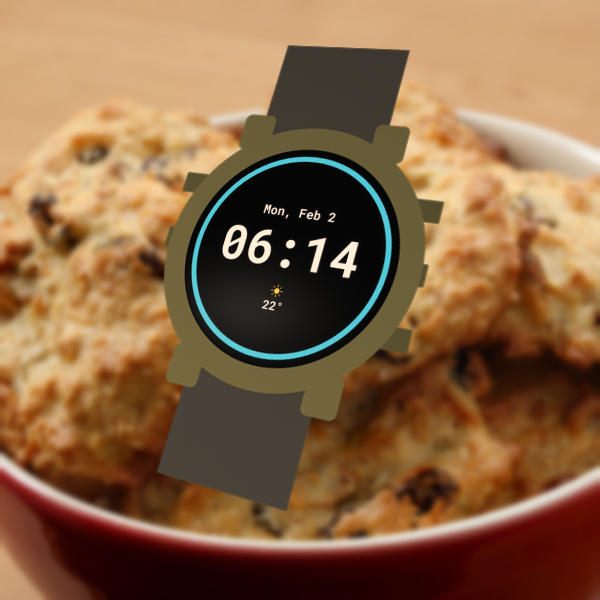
6:14
